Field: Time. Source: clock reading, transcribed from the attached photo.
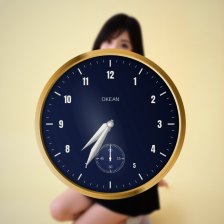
7:35
